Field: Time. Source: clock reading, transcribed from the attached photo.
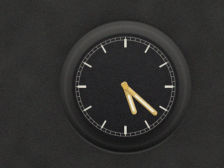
5:22
